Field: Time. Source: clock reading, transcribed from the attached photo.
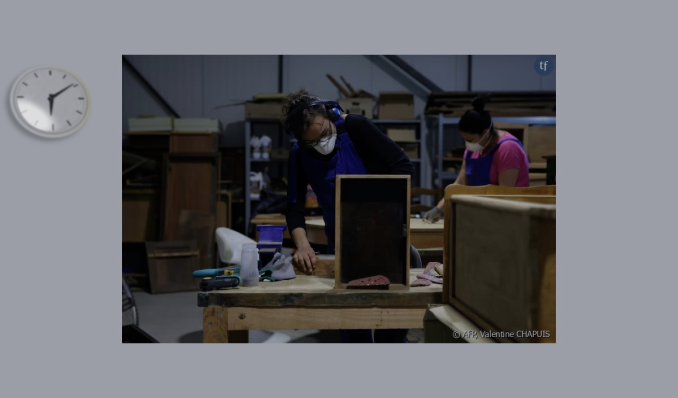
6:09
